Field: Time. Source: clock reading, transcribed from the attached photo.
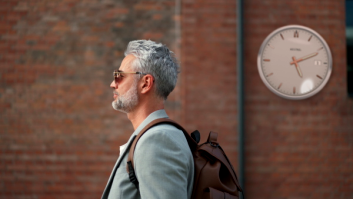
5:11
